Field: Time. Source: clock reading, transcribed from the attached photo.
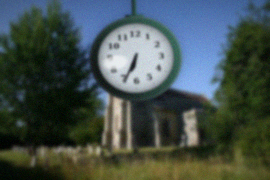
6:34
